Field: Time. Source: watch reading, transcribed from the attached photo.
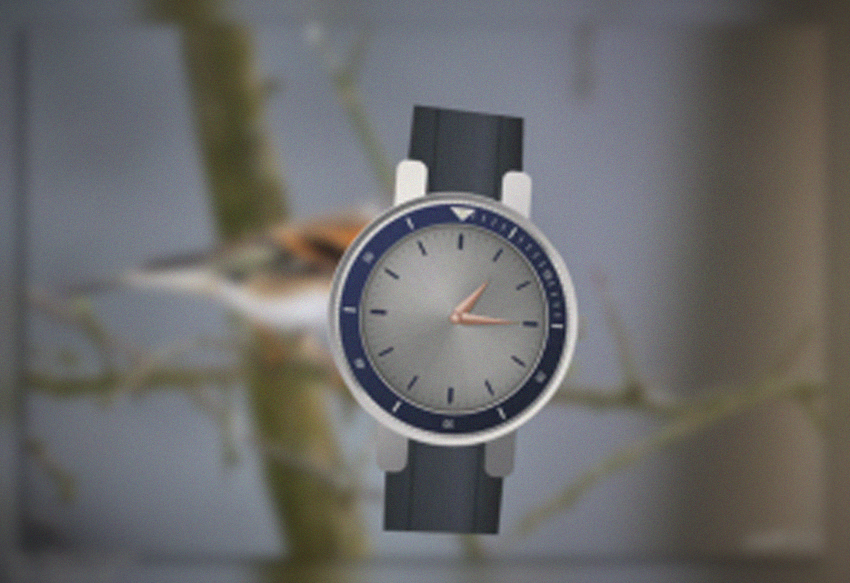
1:15
